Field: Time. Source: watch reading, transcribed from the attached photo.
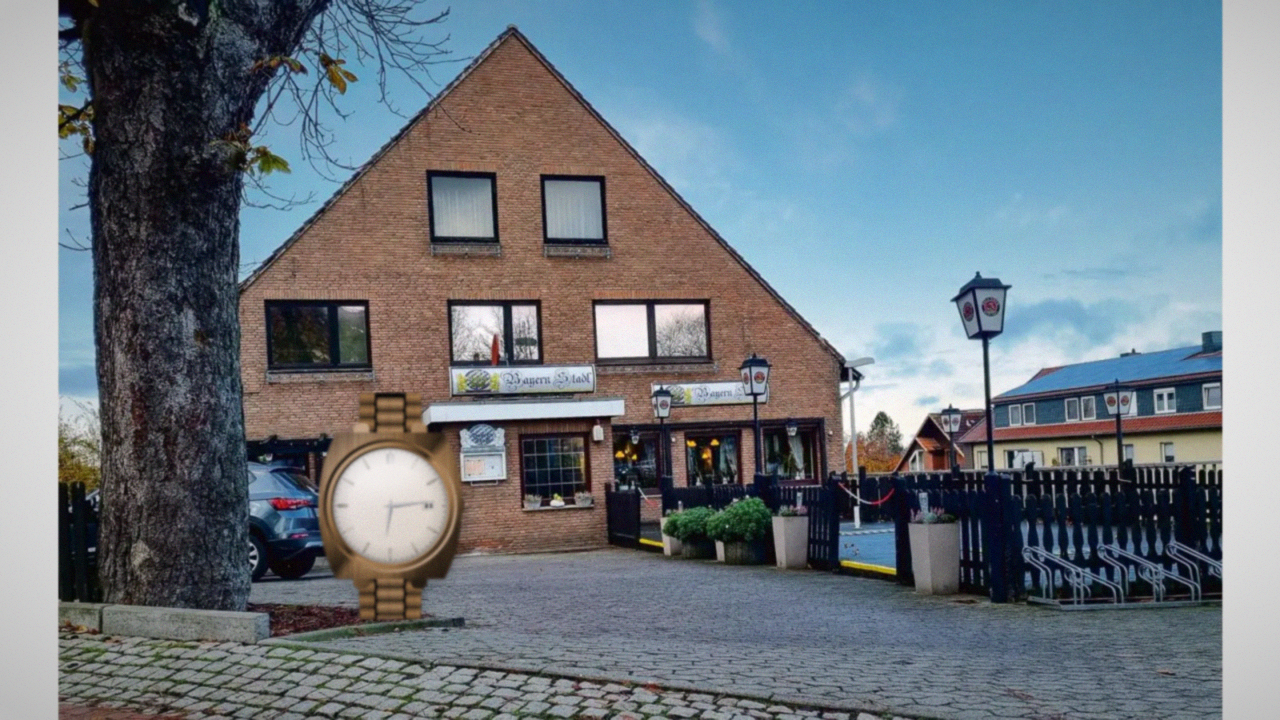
6:14
